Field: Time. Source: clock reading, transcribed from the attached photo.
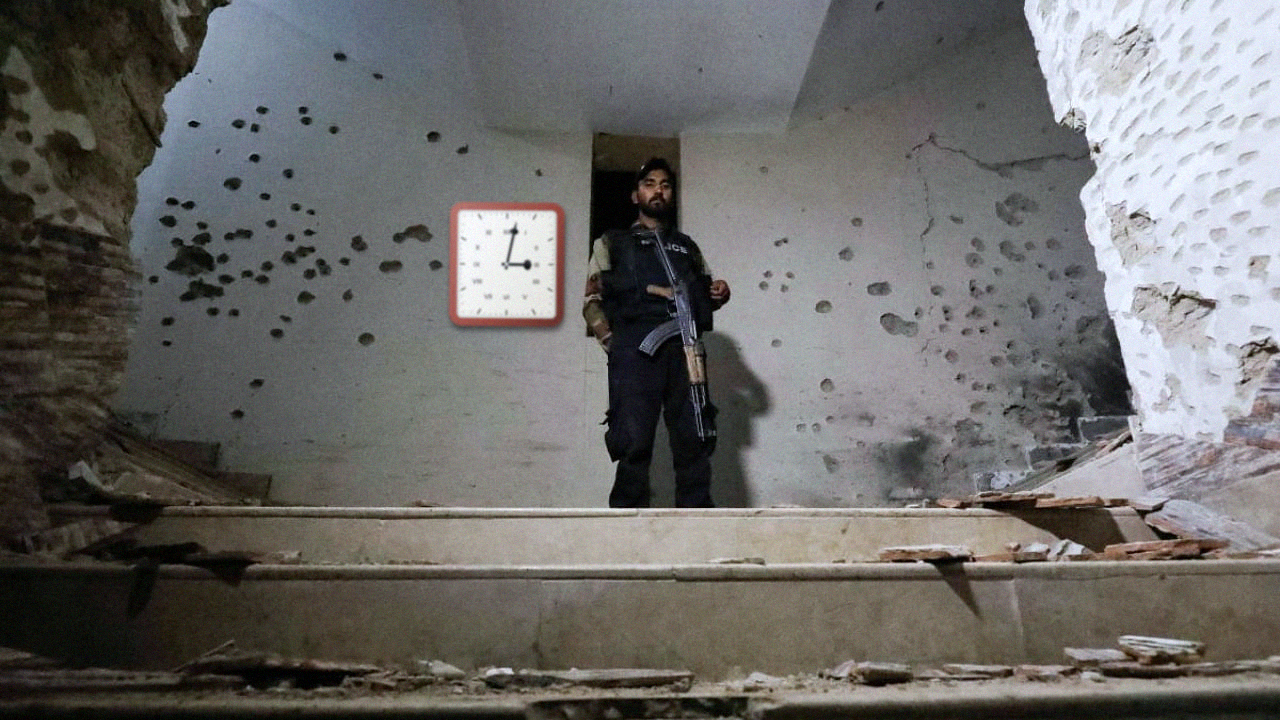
3:02
